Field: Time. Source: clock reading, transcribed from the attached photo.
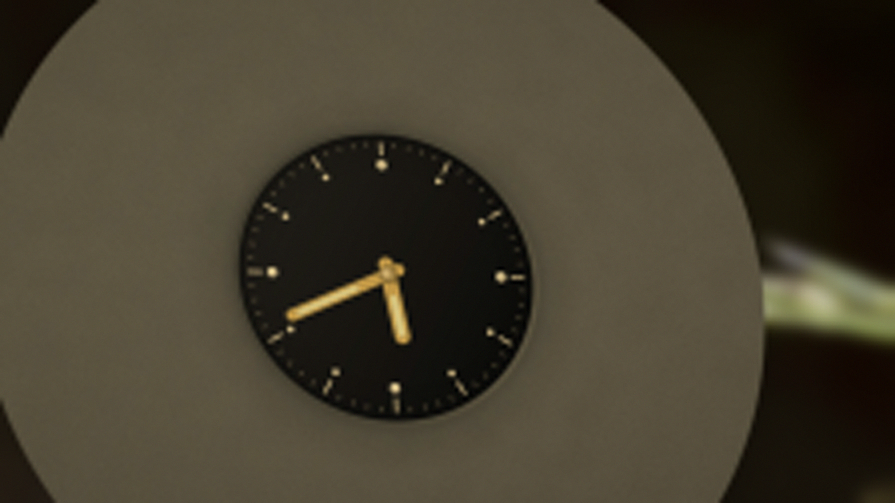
5:41
